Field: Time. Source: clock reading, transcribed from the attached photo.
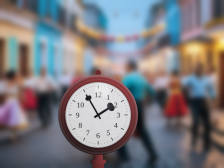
1:55
